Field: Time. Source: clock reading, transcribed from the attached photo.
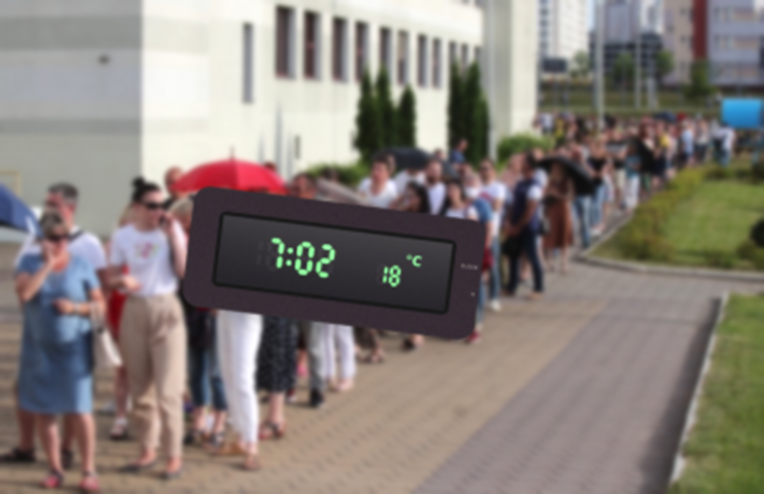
7:02
